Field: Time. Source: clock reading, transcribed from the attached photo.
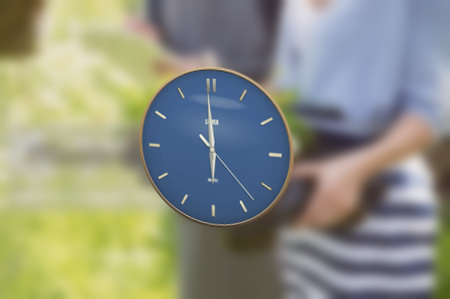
5:59:23
